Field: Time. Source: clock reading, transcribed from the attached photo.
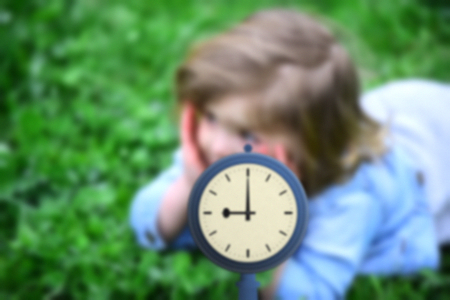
9:00
